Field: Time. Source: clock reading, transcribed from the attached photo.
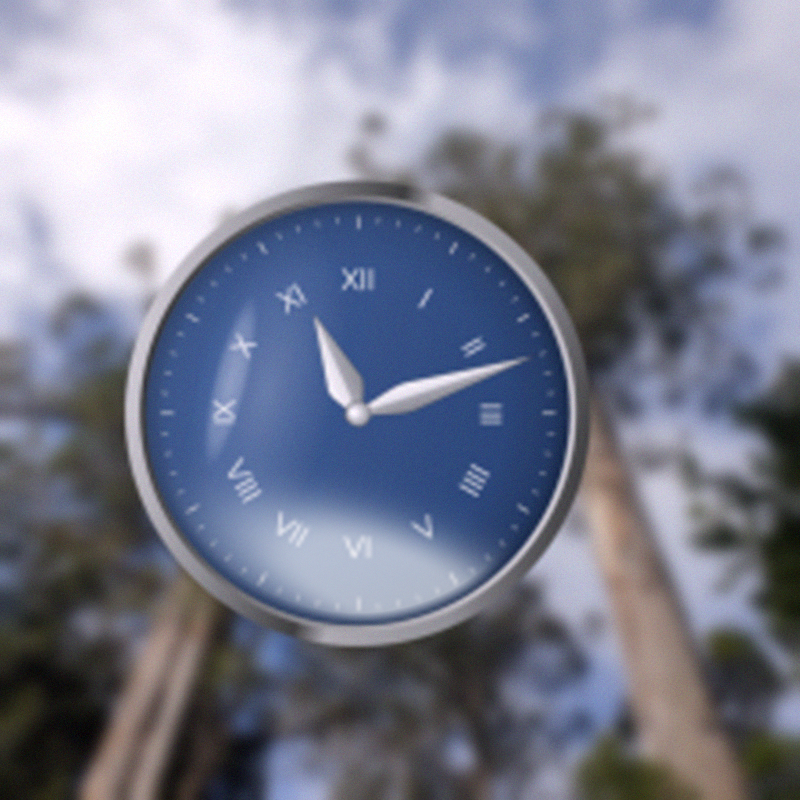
11:12
